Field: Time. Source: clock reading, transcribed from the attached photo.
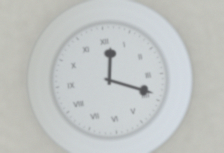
12:19
